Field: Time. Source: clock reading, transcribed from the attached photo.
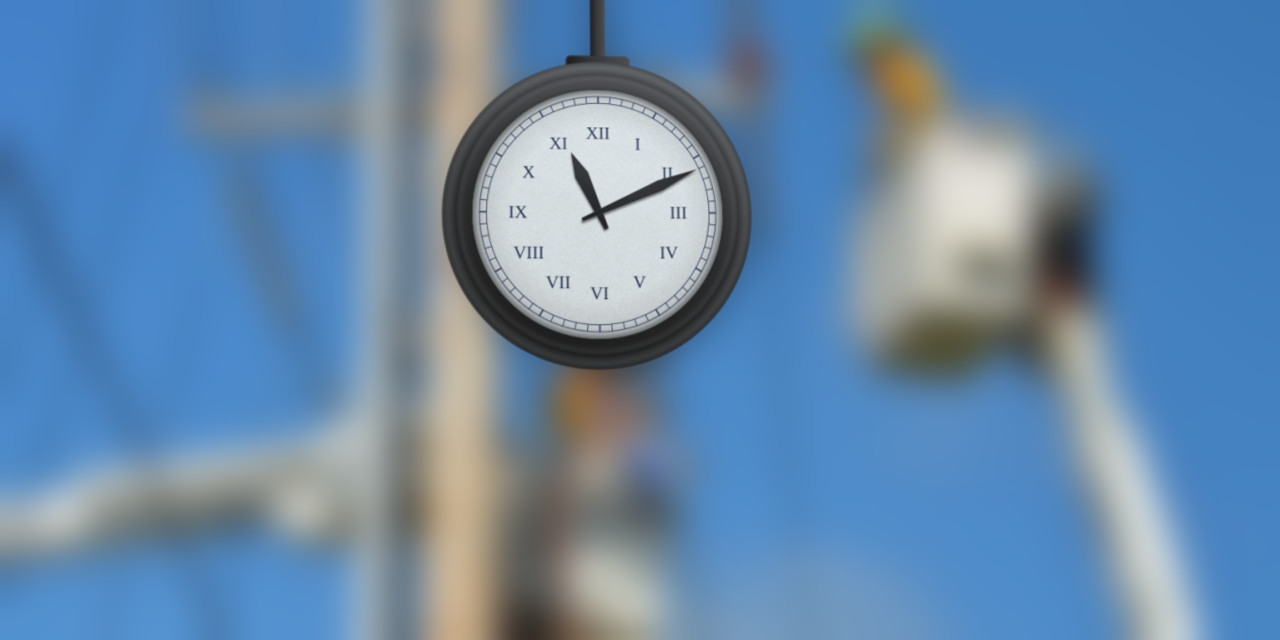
11:11
